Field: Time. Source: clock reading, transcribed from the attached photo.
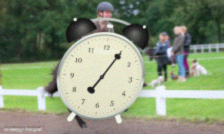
7:05
